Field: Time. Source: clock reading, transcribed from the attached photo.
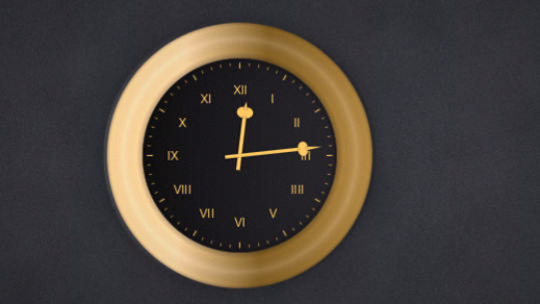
12:14
